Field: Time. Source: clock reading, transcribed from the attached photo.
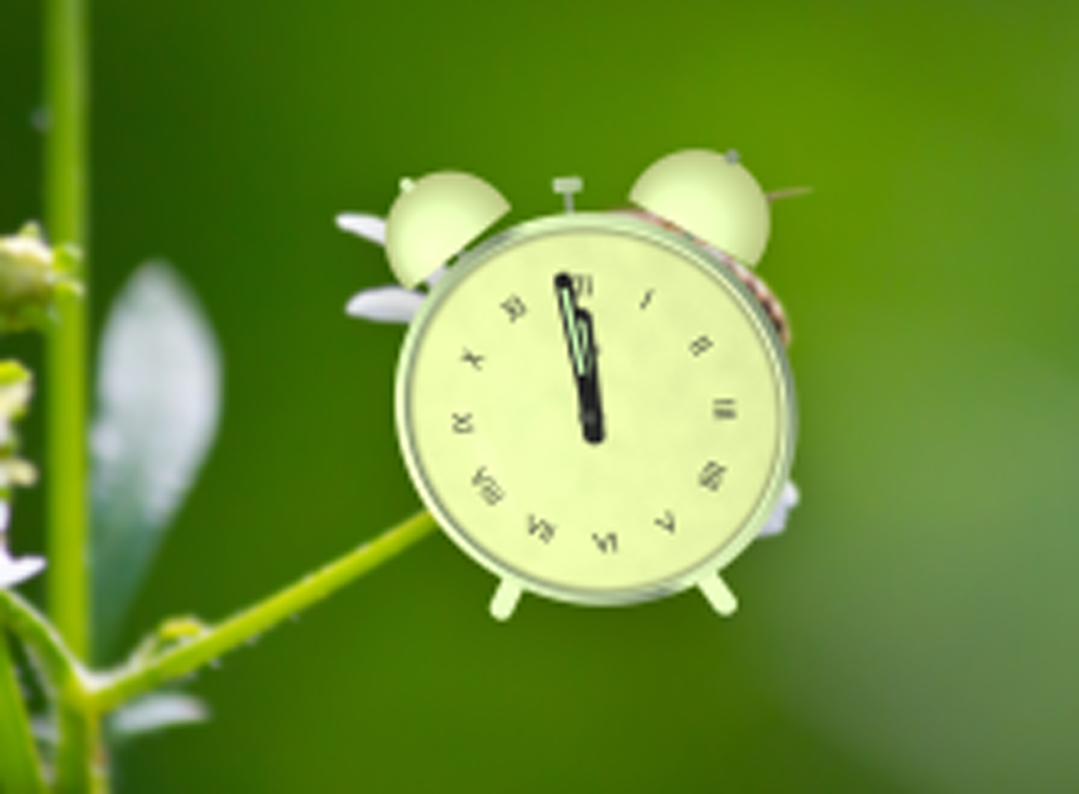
11:59
